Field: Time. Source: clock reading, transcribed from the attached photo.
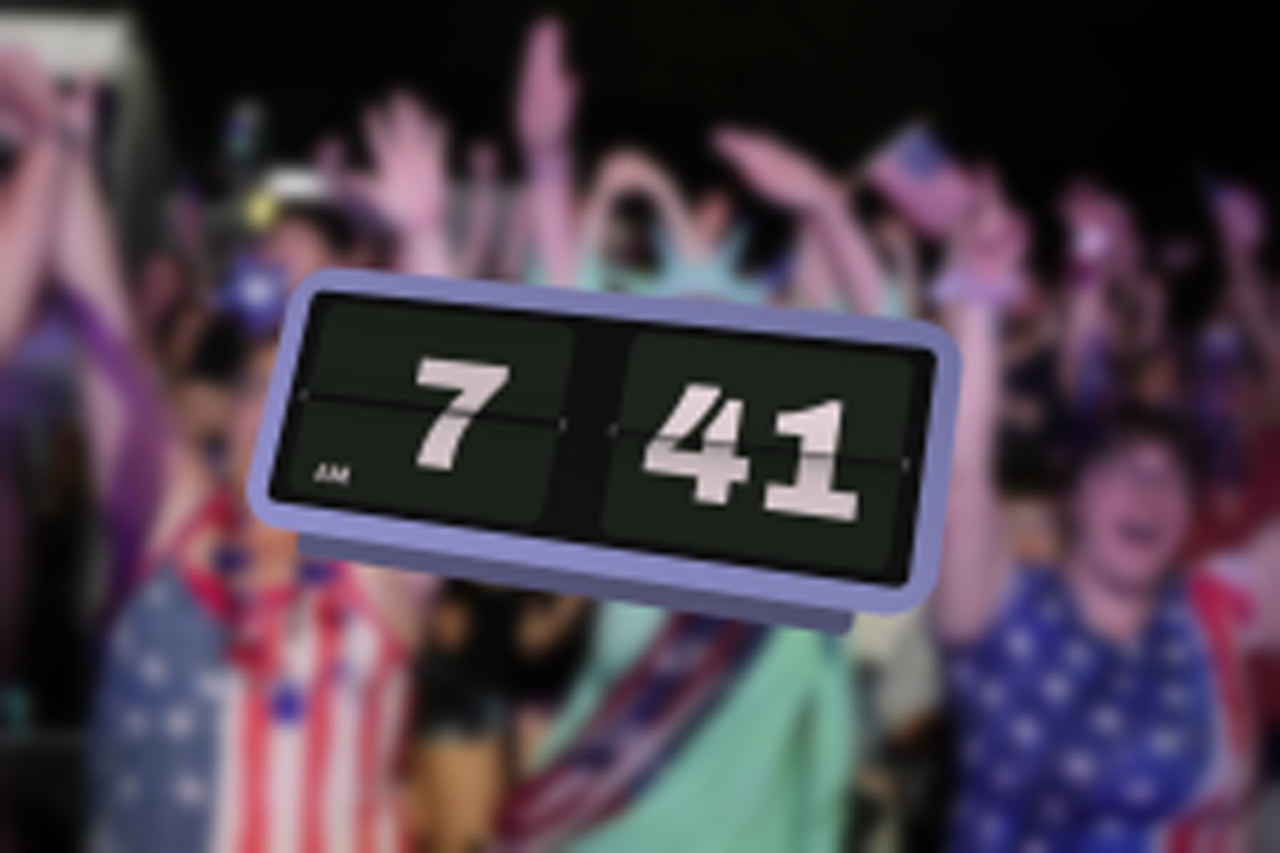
7:41
